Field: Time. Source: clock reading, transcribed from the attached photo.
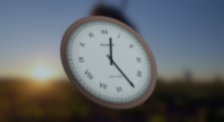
12:25
